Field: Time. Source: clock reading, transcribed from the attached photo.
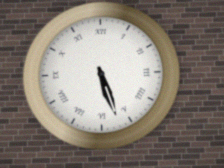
5:27
